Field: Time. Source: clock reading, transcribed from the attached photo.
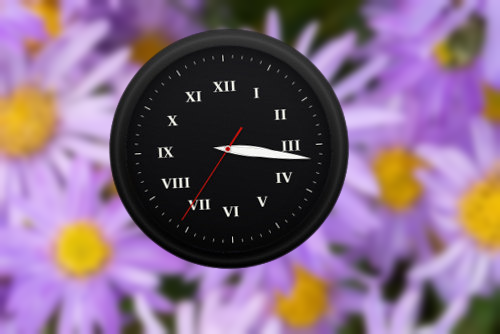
3:16:36
